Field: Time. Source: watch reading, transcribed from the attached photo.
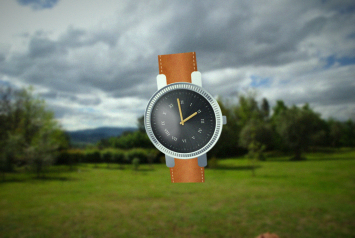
1:59
